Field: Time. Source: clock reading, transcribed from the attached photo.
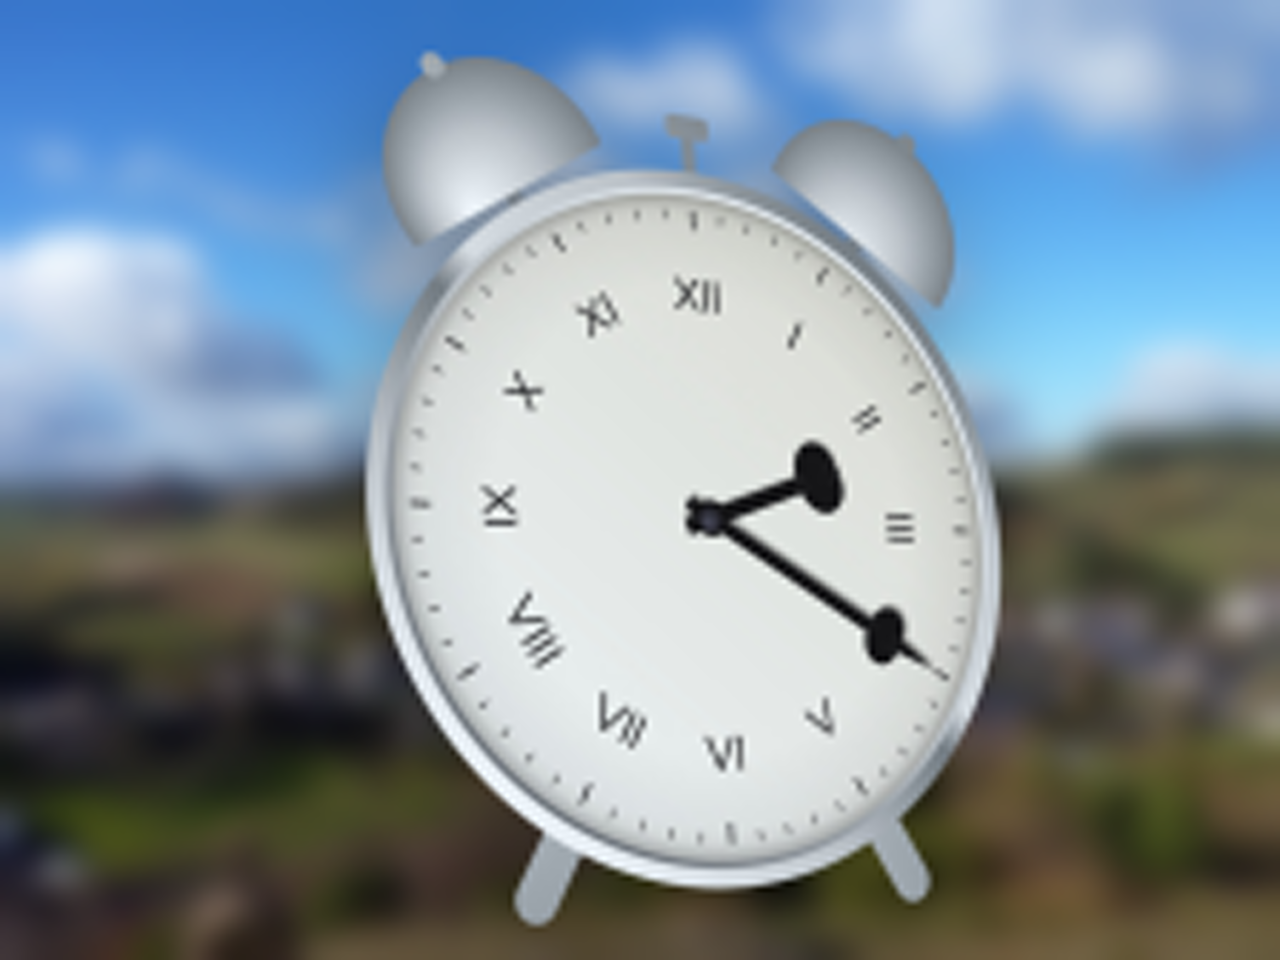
2:20
